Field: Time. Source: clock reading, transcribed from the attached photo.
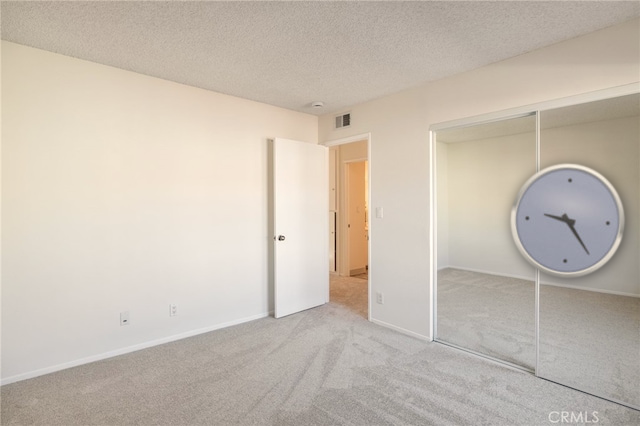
9:24
